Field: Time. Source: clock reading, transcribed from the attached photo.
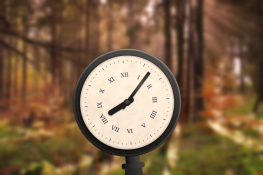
8:07
